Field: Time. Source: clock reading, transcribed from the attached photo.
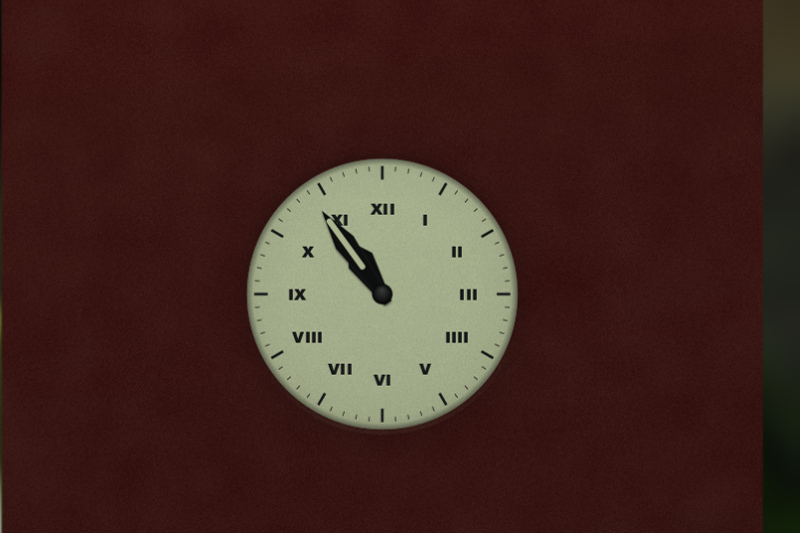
10:54
